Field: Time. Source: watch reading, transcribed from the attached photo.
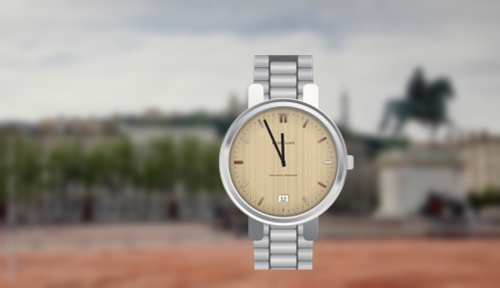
11:56
